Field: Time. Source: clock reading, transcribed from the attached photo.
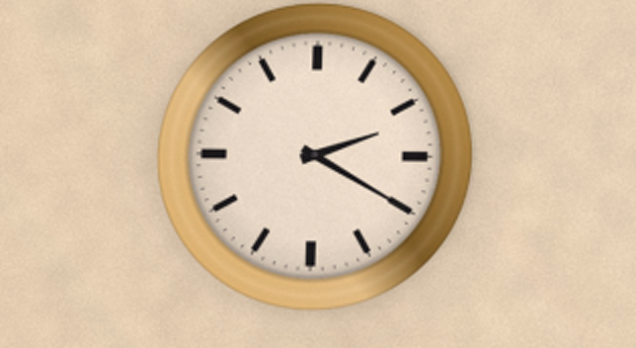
2:20
